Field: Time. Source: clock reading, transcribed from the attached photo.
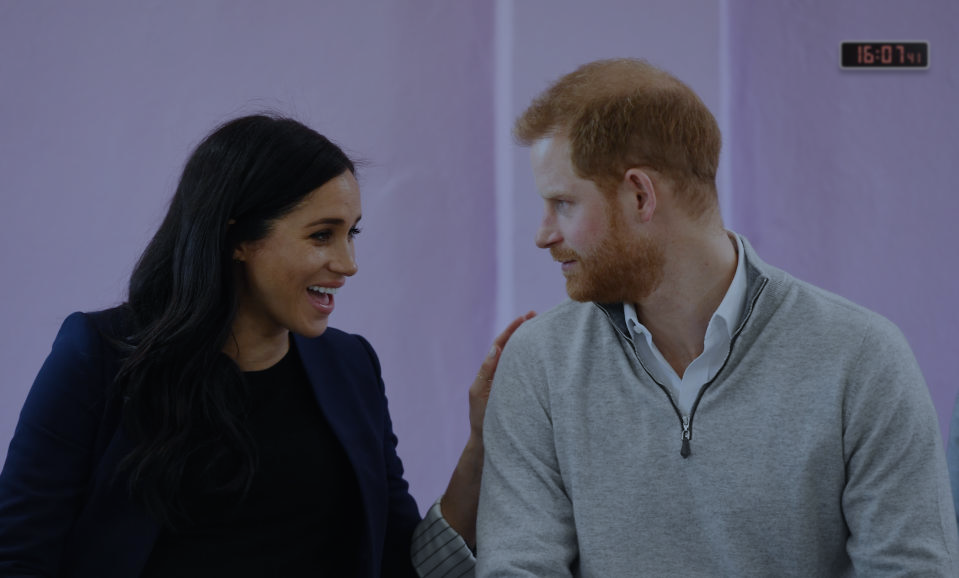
16:07
